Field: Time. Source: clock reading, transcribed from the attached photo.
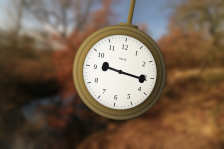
9:16
